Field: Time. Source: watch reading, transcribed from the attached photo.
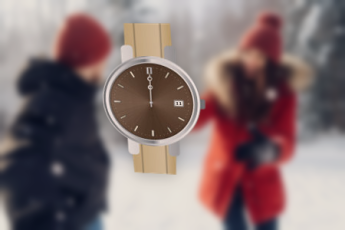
12:00
